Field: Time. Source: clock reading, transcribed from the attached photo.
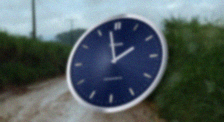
1:58
